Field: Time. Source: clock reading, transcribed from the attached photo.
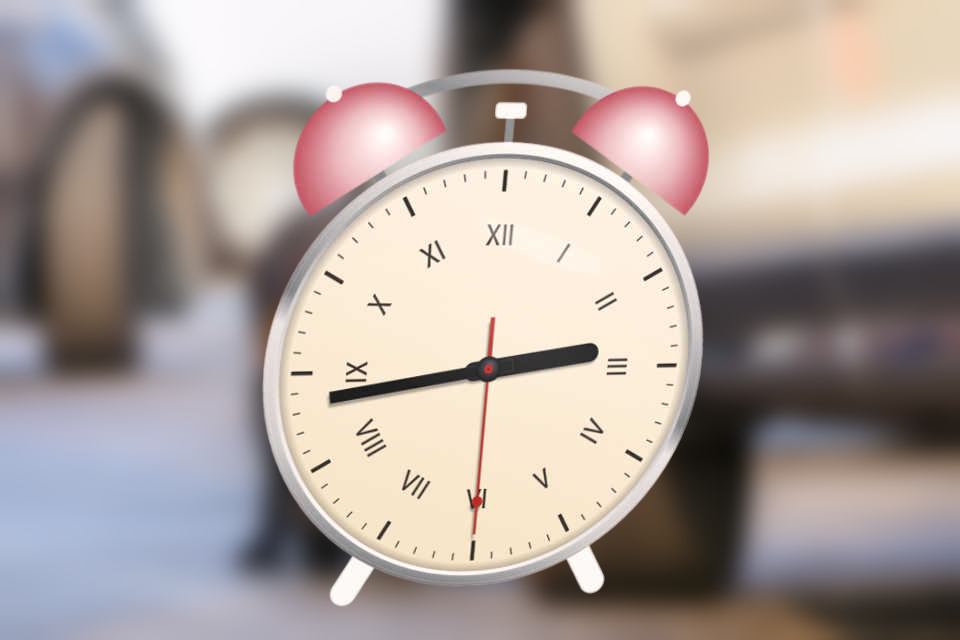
2:43:30
